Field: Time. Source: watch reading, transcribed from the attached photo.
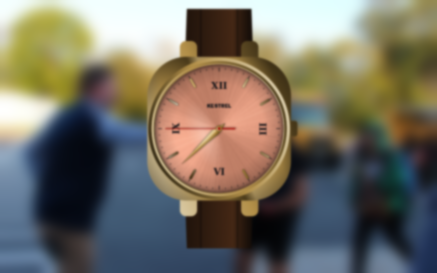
7:37:45
